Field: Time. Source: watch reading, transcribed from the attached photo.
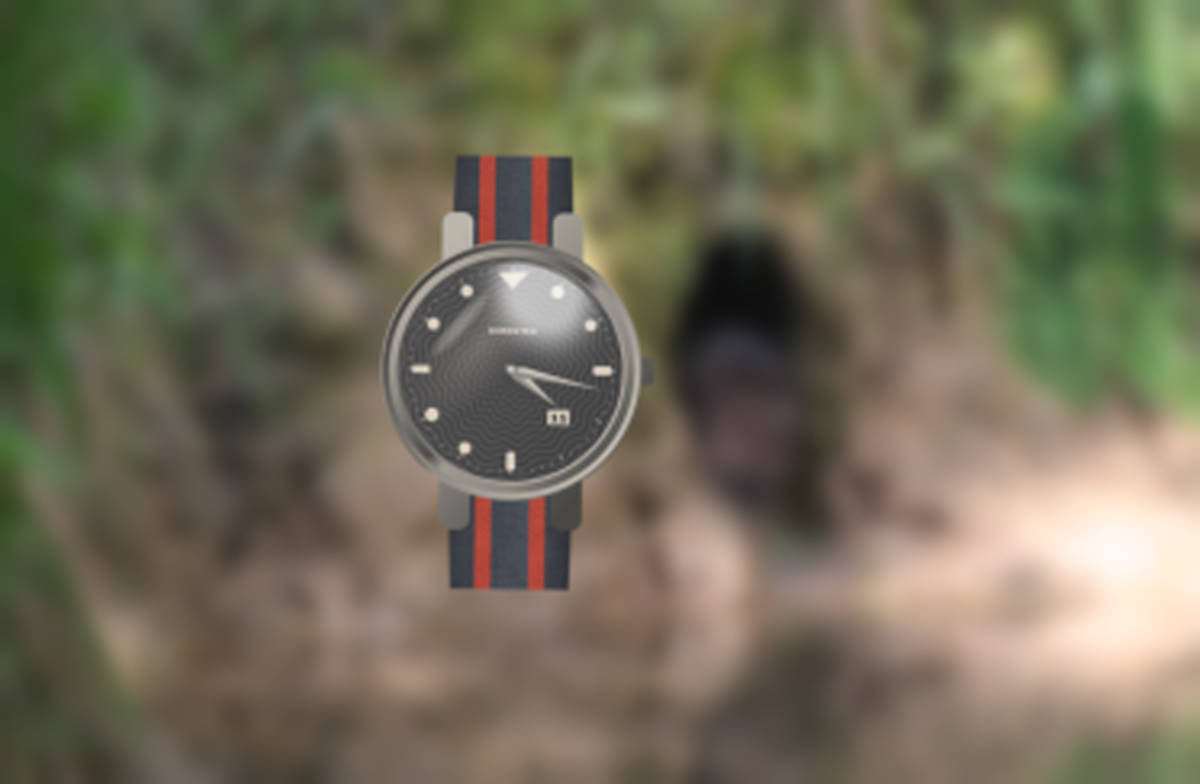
4:17
